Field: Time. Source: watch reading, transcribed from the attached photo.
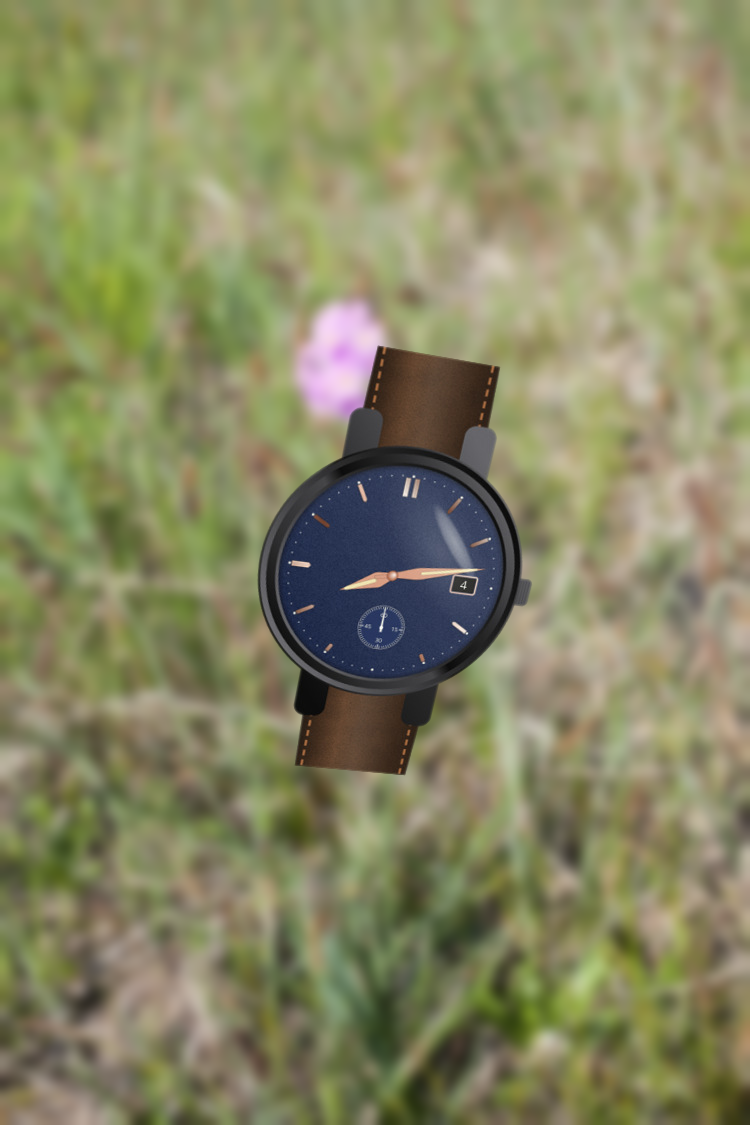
8:13
